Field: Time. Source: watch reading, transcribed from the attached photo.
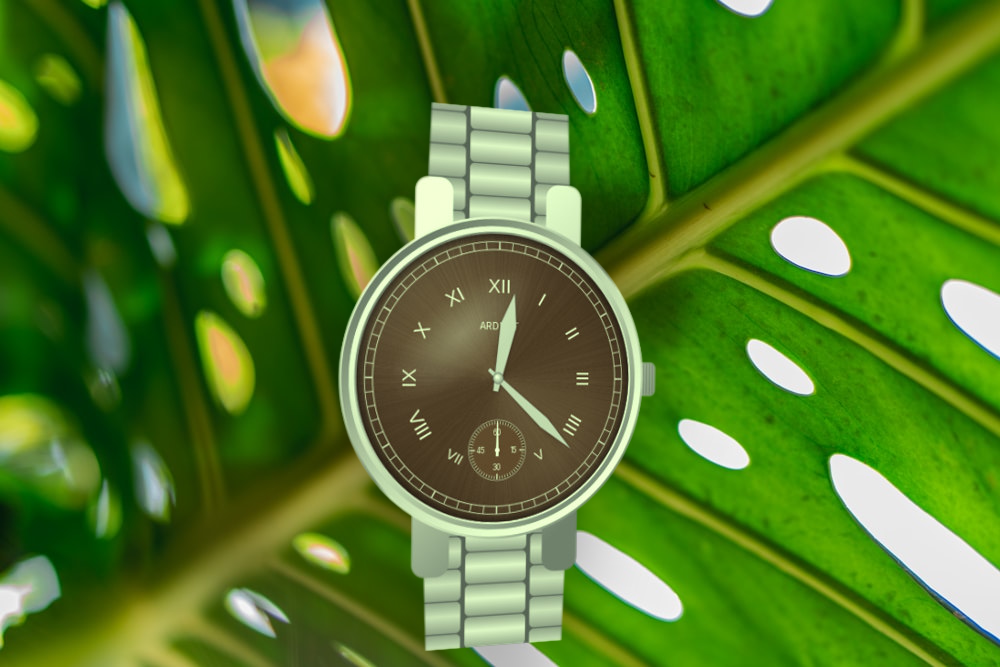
12:22
